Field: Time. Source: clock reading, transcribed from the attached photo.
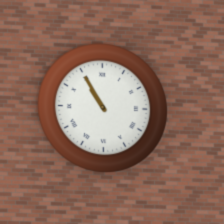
10:55
